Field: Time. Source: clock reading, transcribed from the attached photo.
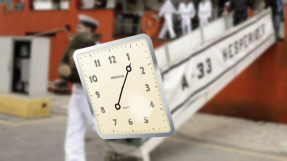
7:06
